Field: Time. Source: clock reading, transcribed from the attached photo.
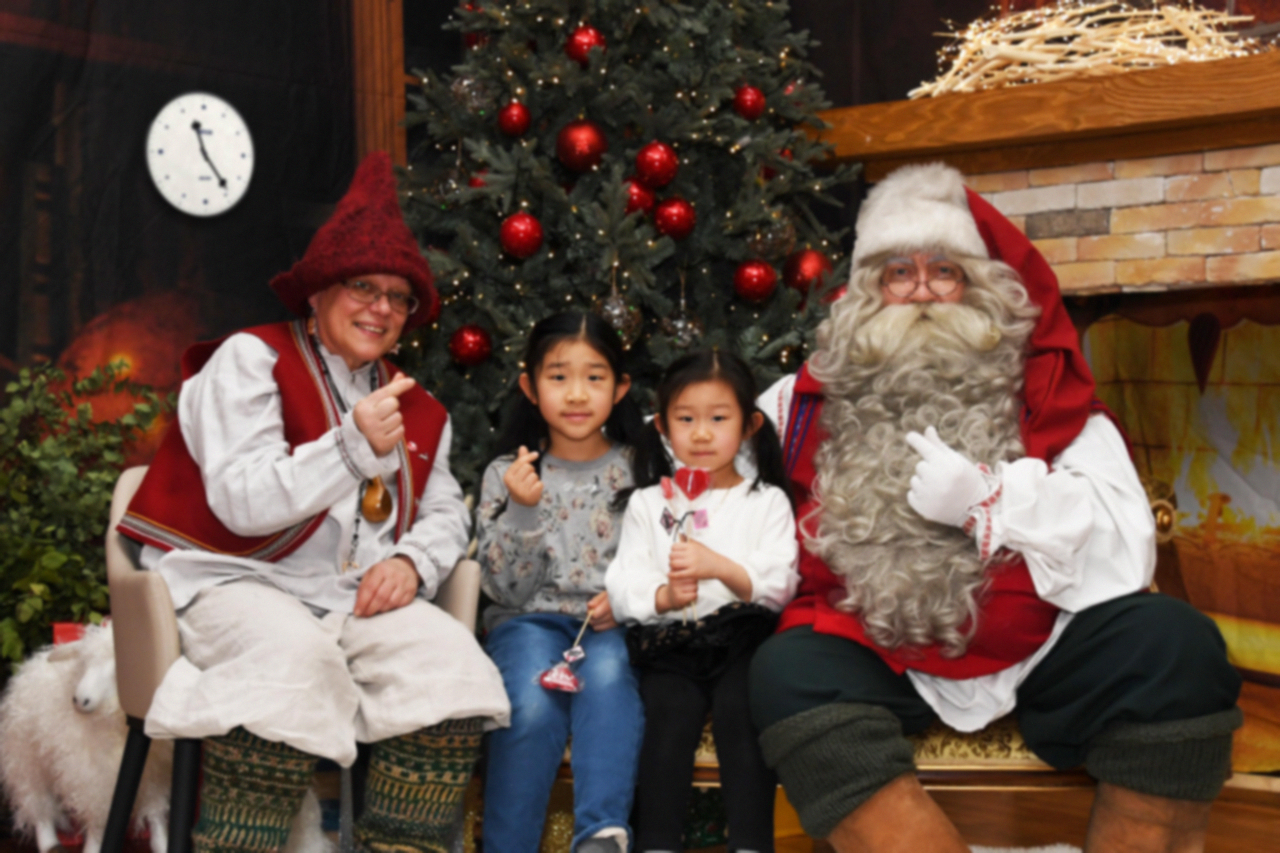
11:24
